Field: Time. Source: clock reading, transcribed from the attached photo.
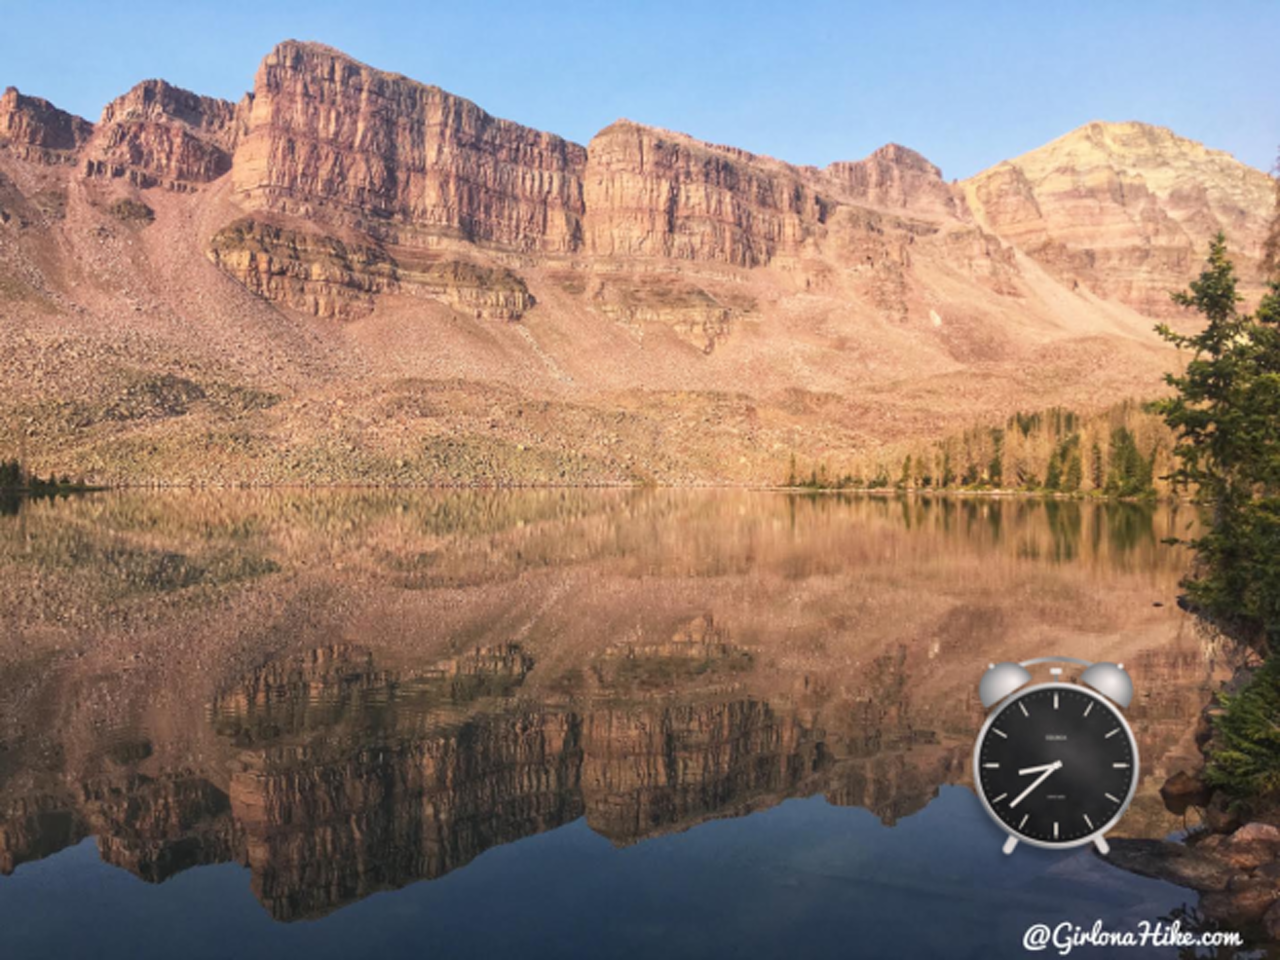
8:38
